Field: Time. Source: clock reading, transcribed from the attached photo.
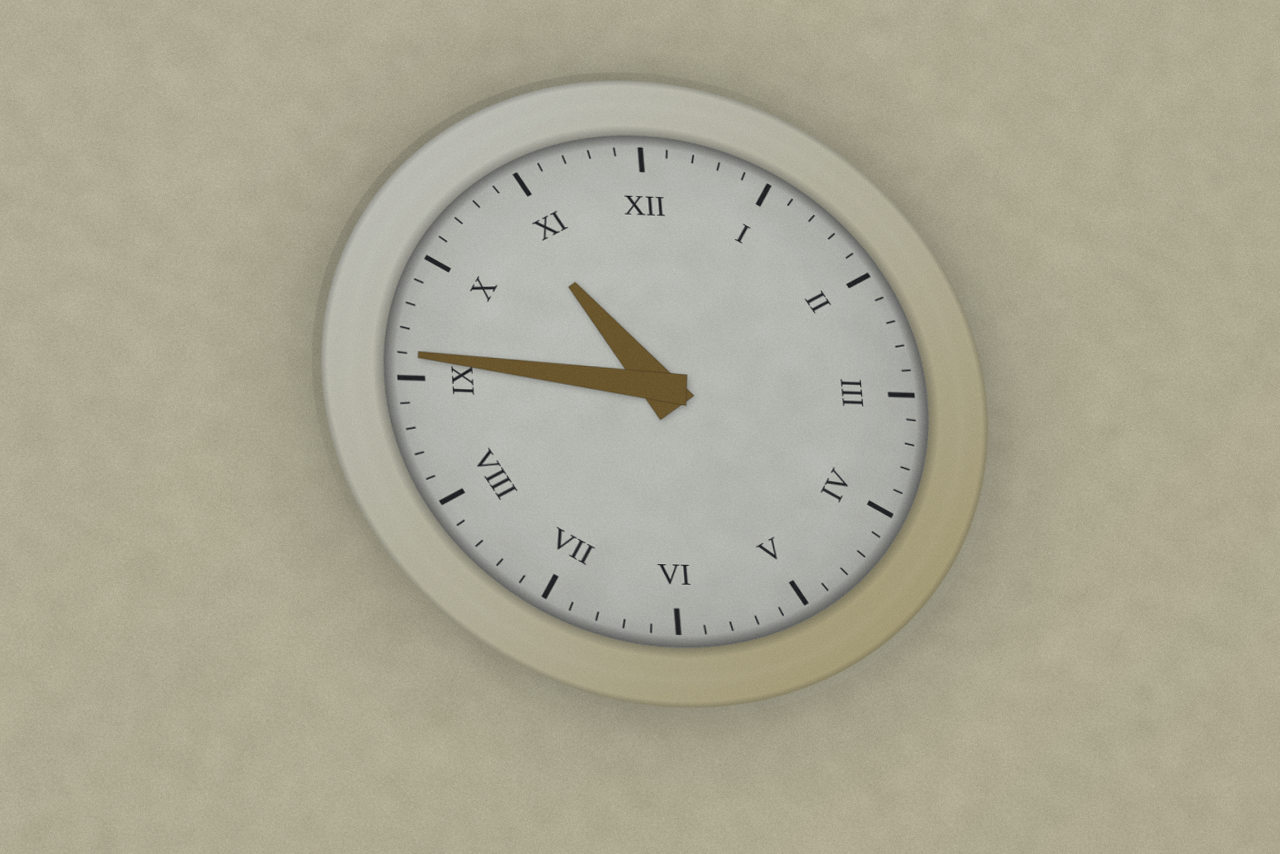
10:46
